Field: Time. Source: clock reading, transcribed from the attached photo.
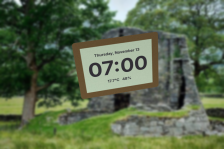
7:00
